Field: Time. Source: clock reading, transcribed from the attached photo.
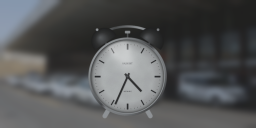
4:34
